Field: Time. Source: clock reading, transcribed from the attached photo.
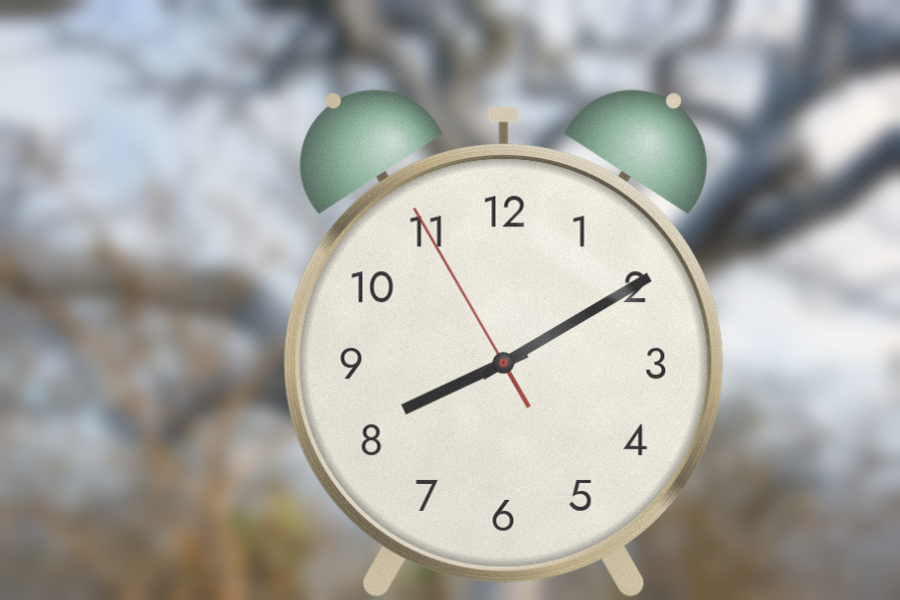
8:09:55
